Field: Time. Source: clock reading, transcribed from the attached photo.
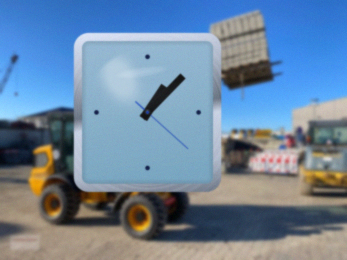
1:07:22
